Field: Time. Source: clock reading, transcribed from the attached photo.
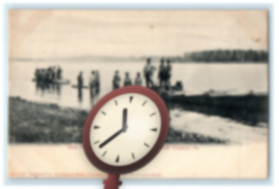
11:38
